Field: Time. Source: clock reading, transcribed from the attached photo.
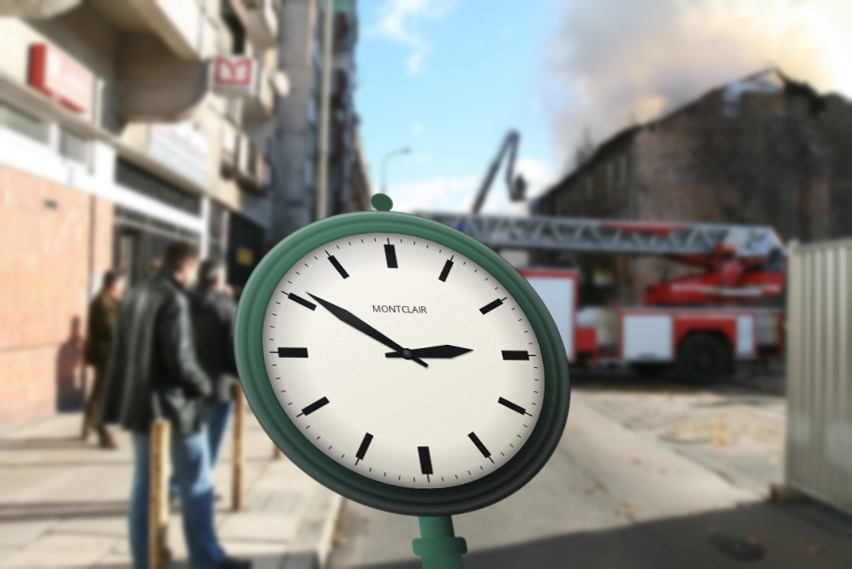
2:51
